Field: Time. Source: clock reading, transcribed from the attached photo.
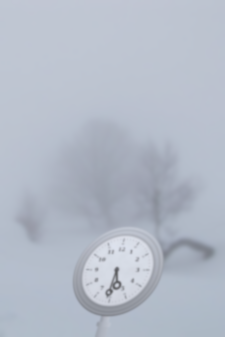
5:31
